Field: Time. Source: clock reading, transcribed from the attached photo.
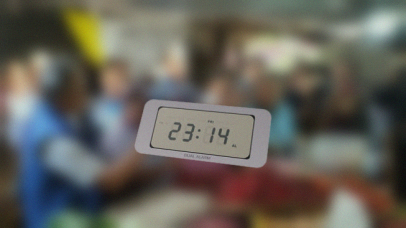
23:14
